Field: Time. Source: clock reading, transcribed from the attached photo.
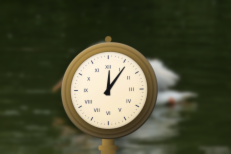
12:06
